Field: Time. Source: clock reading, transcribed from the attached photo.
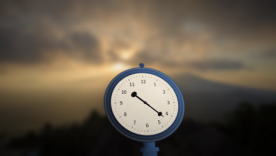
10:22
